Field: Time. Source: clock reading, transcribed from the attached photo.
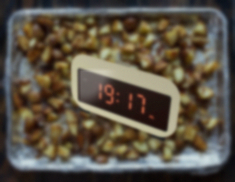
19:17
